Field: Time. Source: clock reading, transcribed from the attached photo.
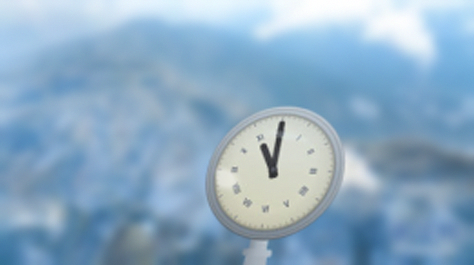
11:00
